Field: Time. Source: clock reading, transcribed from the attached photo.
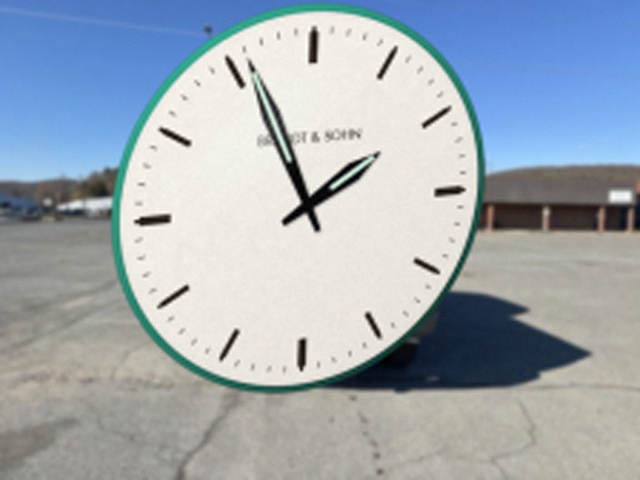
1:56
